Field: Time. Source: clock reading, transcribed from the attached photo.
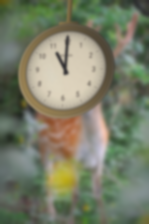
11:00
